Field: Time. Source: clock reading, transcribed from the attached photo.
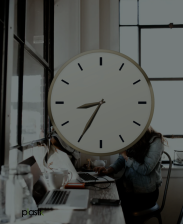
8:35
